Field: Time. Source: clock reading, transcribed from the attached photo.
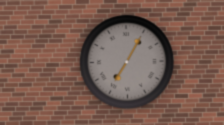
7:05
